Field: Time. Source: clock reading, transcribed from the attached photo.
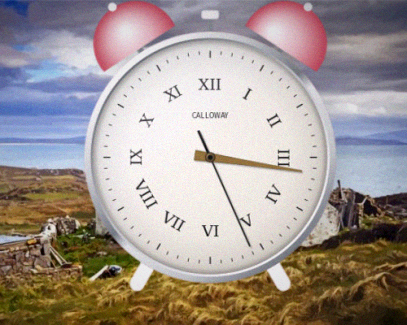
3:16:26
